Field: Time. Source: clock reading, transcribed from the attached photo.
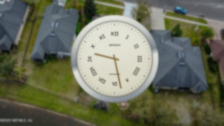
9:28
